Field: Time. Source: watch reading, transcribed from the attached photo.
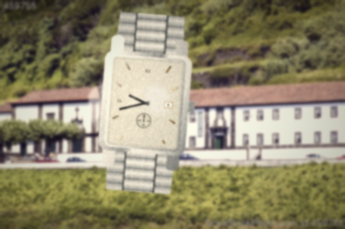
9:42
